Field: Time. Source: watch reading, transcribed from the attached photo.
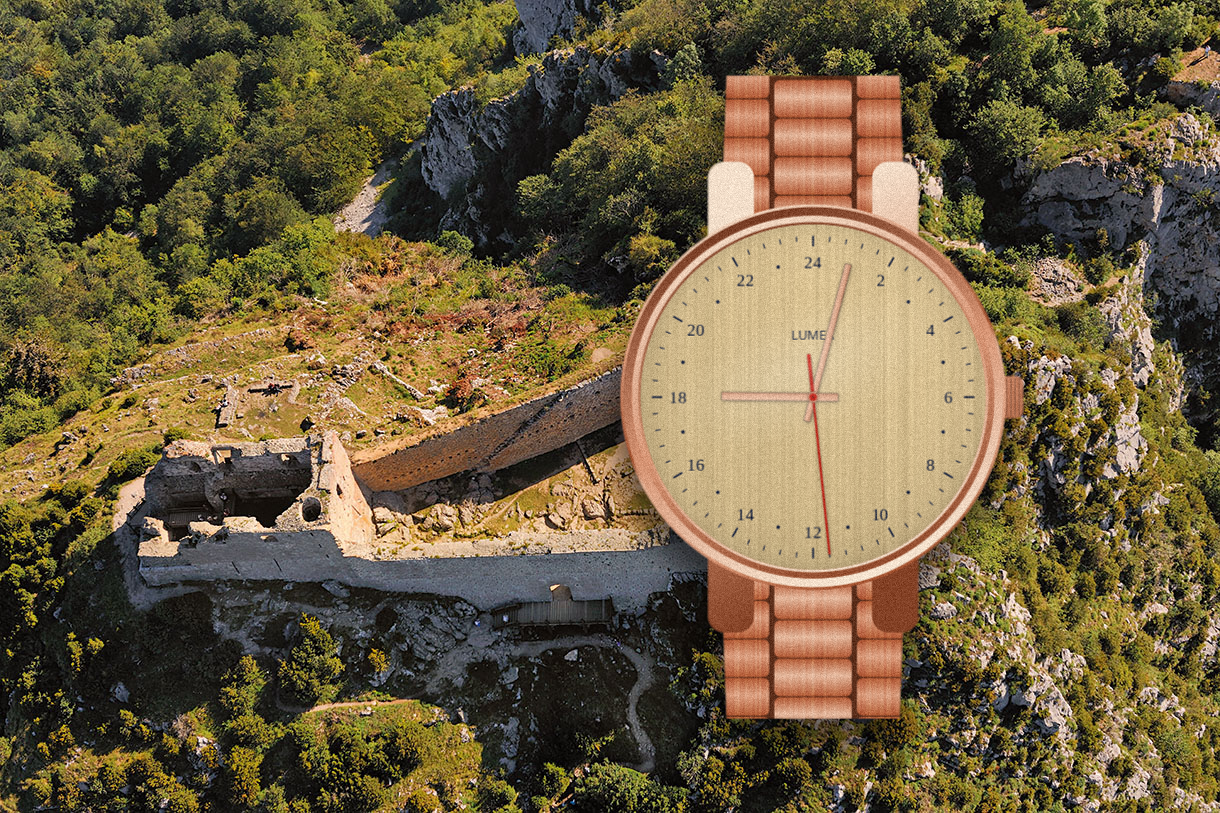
18:02:29
